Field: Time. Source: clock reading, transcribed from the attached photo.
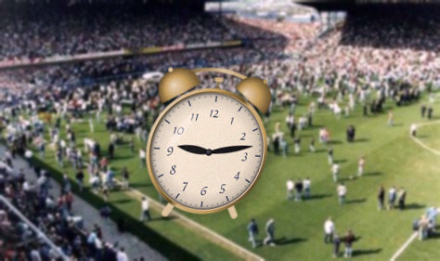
9:13
